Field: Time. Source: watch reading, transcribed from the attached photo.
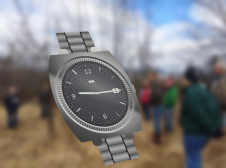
9:15
